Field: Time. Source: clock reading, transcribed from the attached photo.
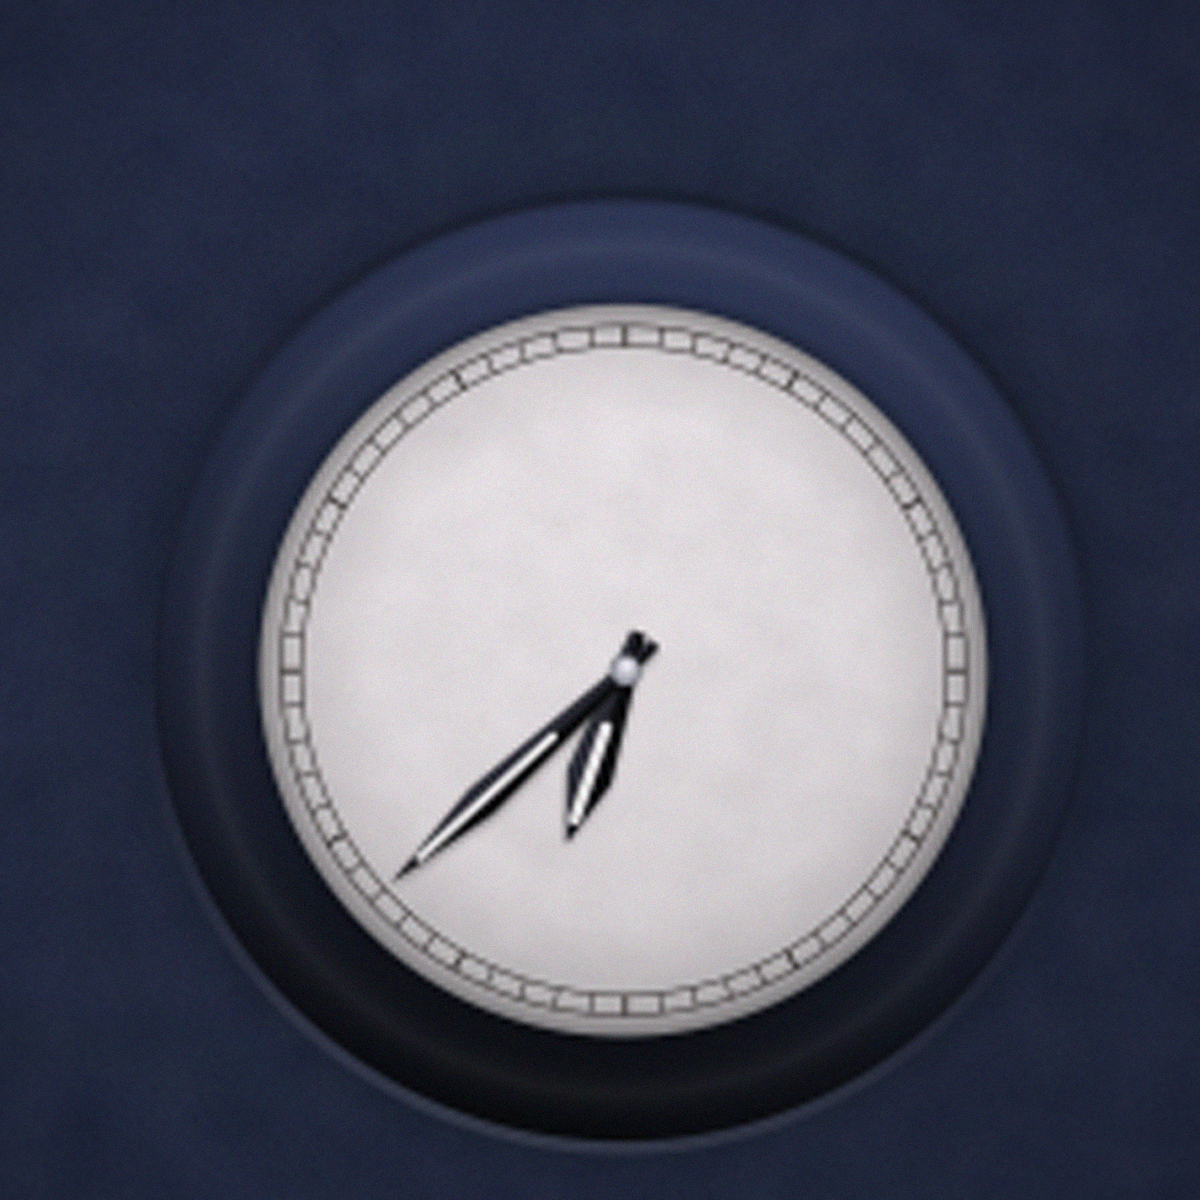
6:38
